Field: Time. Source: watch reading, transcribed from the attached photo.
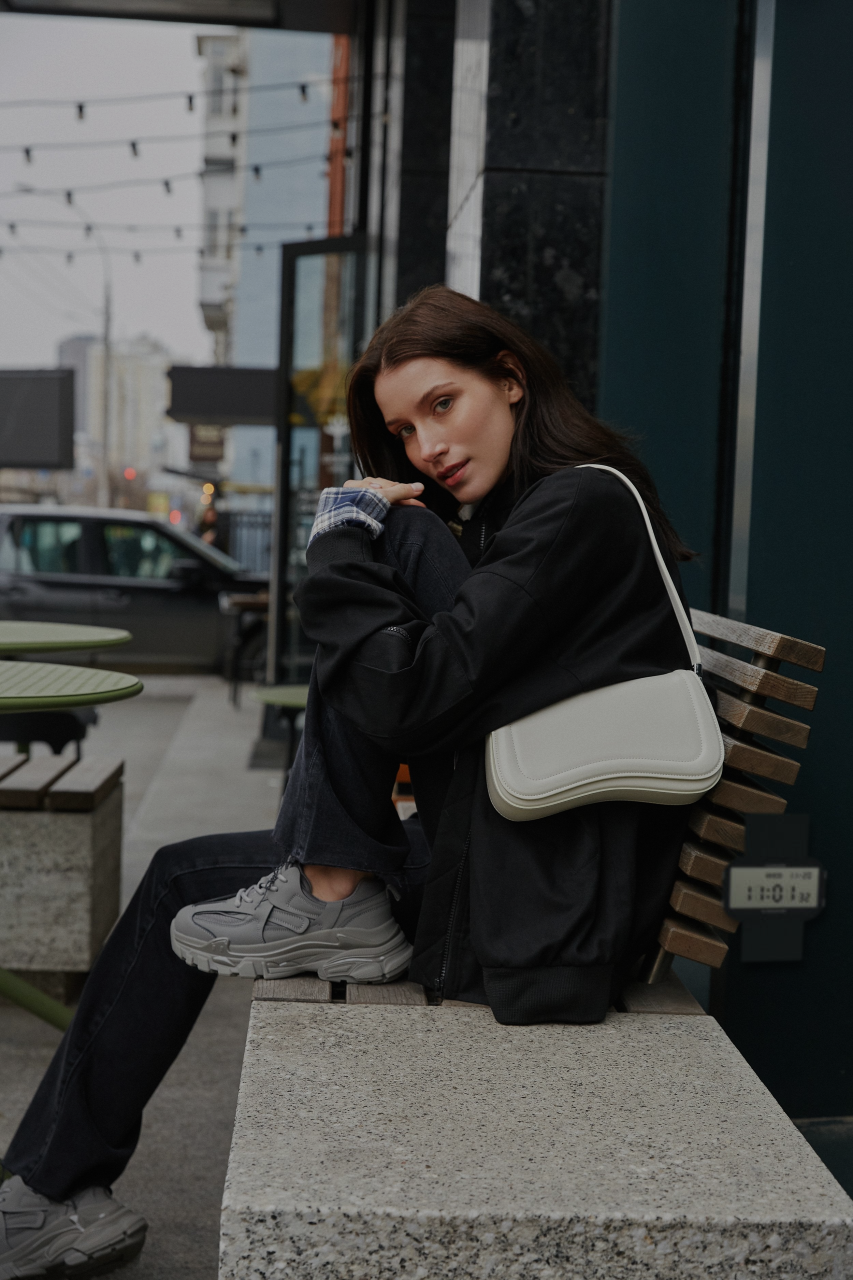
11:01
